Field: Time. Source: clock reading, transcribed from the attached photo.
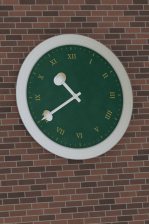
10:40
